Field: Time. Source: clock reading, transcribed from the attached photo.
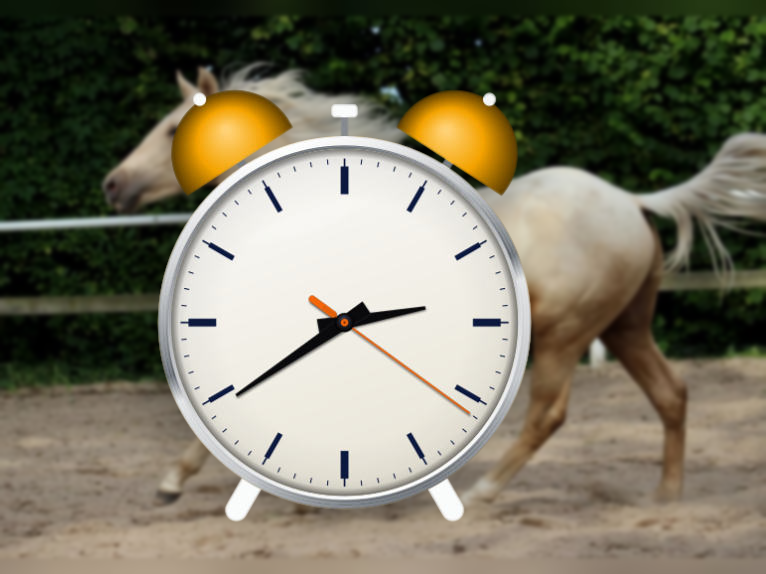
2:39:21
